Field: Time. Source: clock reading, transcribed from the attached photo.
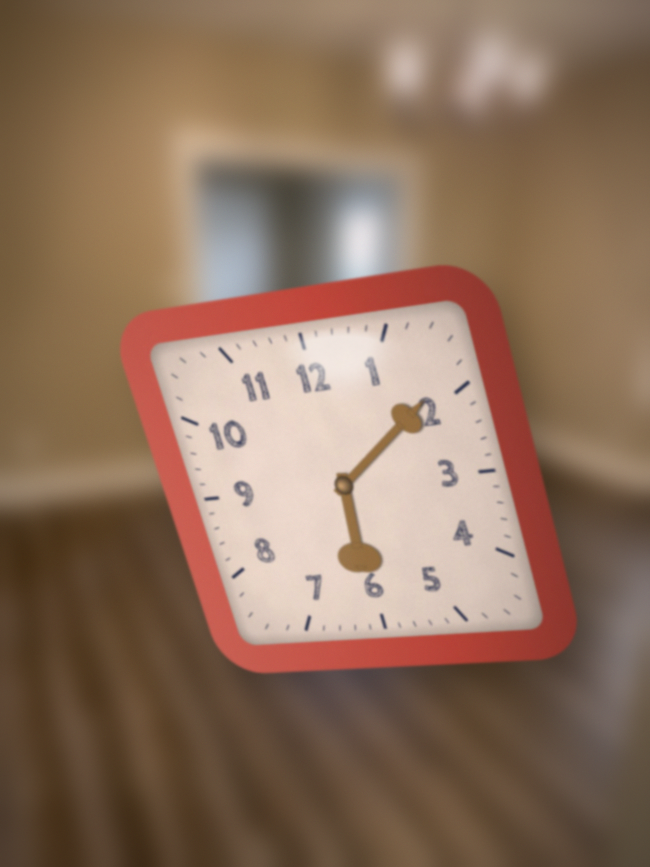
6:09
